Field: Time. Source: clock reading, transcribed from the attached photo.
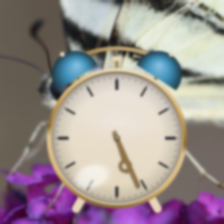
5:26
